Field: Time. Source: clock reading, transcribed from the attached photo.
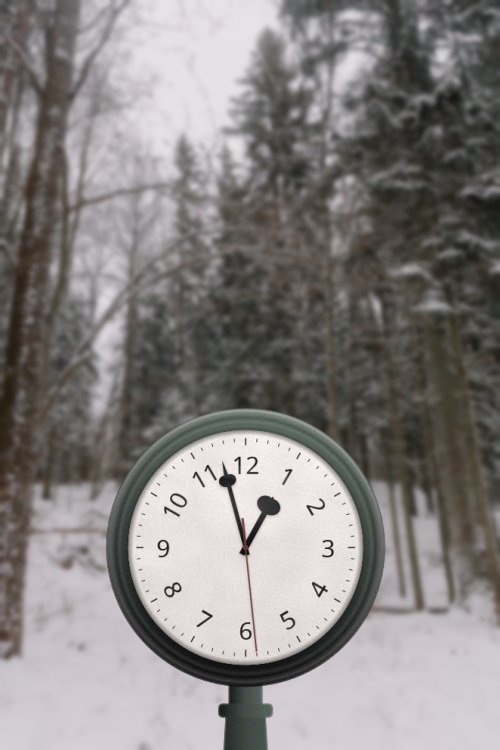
12:57:29
